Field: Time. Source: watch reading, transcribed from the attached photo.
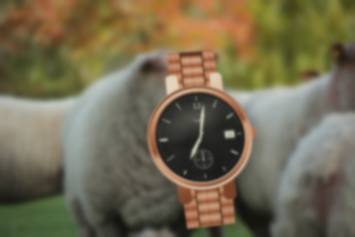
7:02
